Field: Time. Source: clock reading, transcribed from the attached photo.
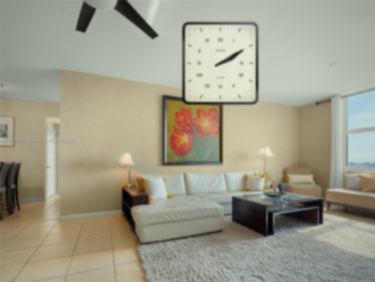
2:10
